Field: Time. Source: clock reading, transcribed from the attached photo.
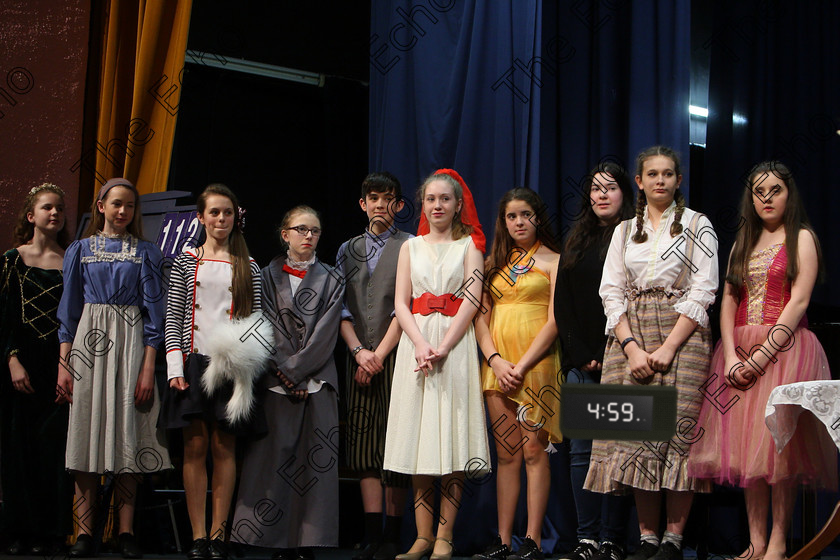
4:59
